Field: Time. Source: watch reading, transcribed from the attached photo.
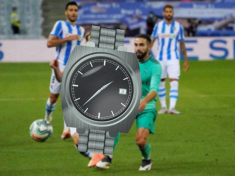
1:37
